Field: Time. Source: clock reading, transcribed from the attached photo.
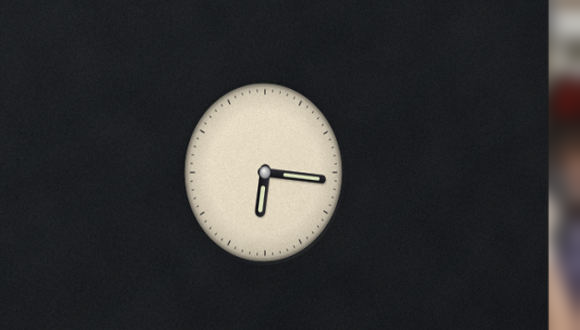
6:16
